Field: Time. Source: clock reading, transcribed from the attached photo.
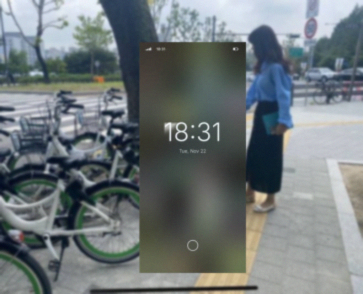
18:31
